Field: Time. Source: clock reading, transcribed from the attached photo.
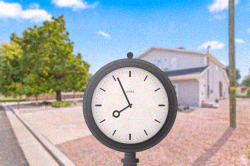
7:56
